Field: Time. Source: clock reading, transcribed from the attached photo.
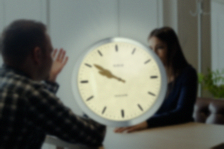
9:51
